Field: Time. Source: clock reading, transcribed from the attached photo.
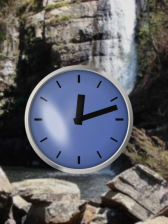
12:12
